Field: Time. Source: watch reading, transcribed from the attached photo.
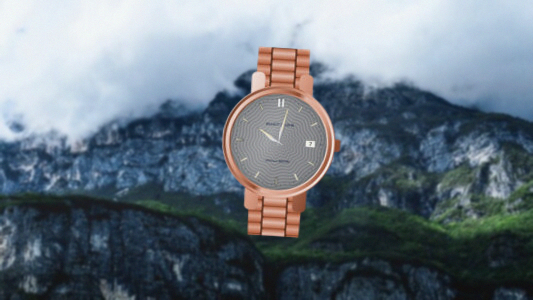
10:02
